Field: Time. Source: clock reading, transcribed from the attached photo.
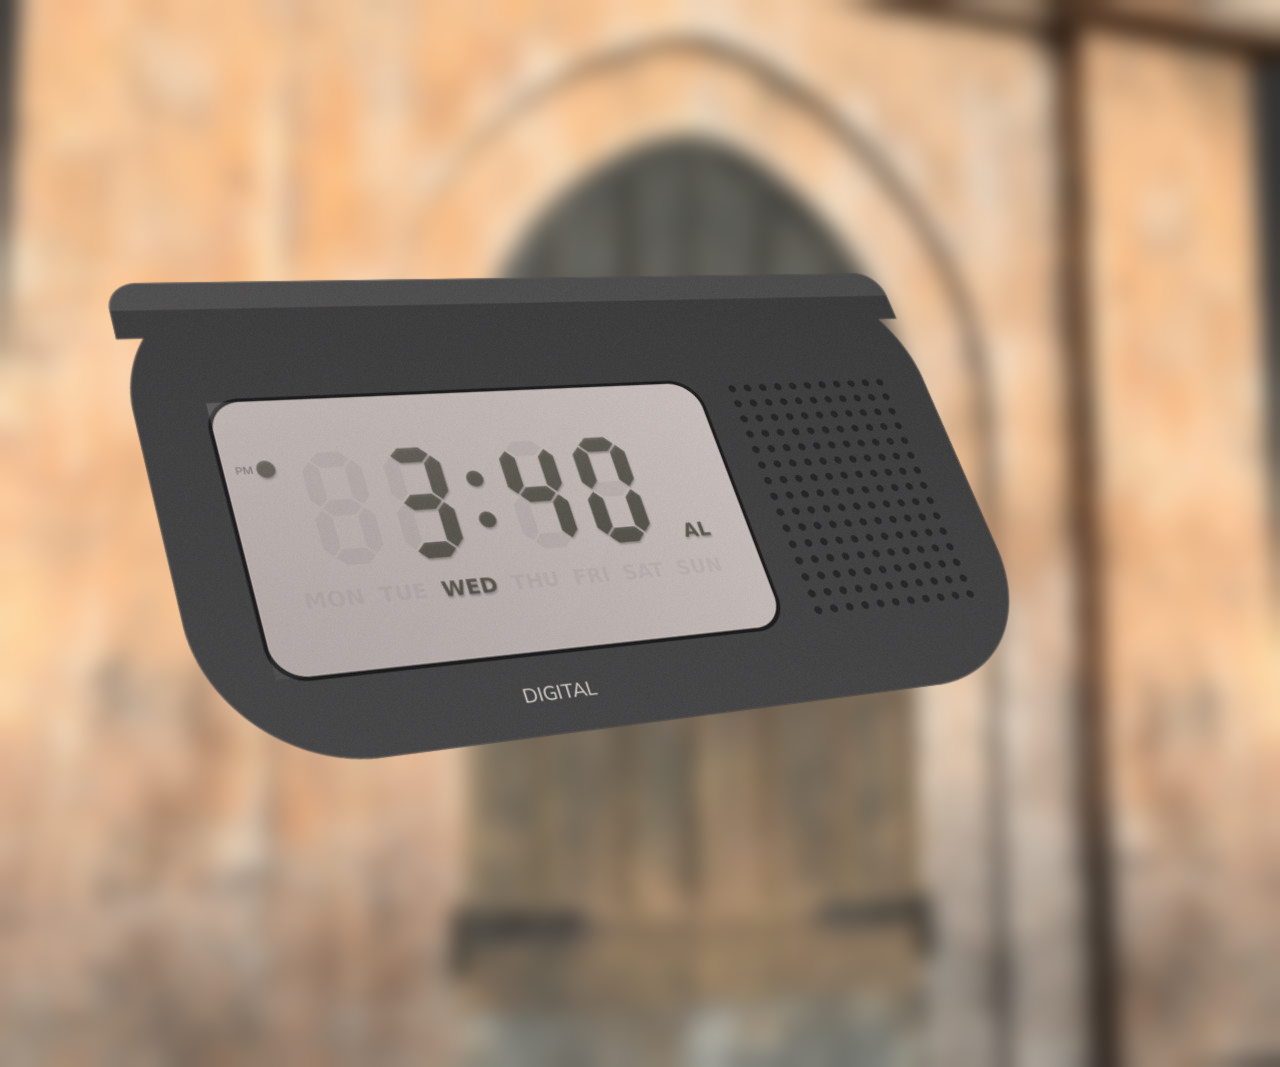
3:40
